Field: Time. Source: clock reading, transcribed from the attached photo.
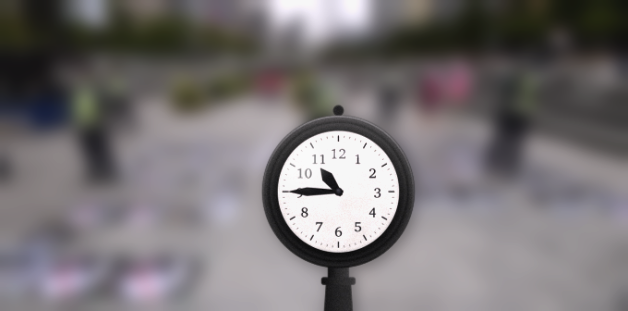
10:45
